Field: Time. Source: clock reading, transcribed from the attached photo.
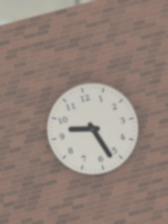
9:27
